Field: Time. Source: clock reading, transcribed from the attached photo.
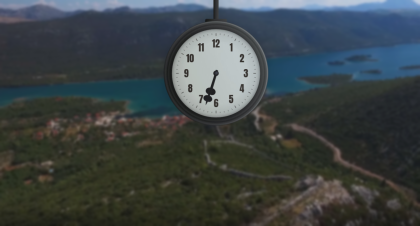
6:33
